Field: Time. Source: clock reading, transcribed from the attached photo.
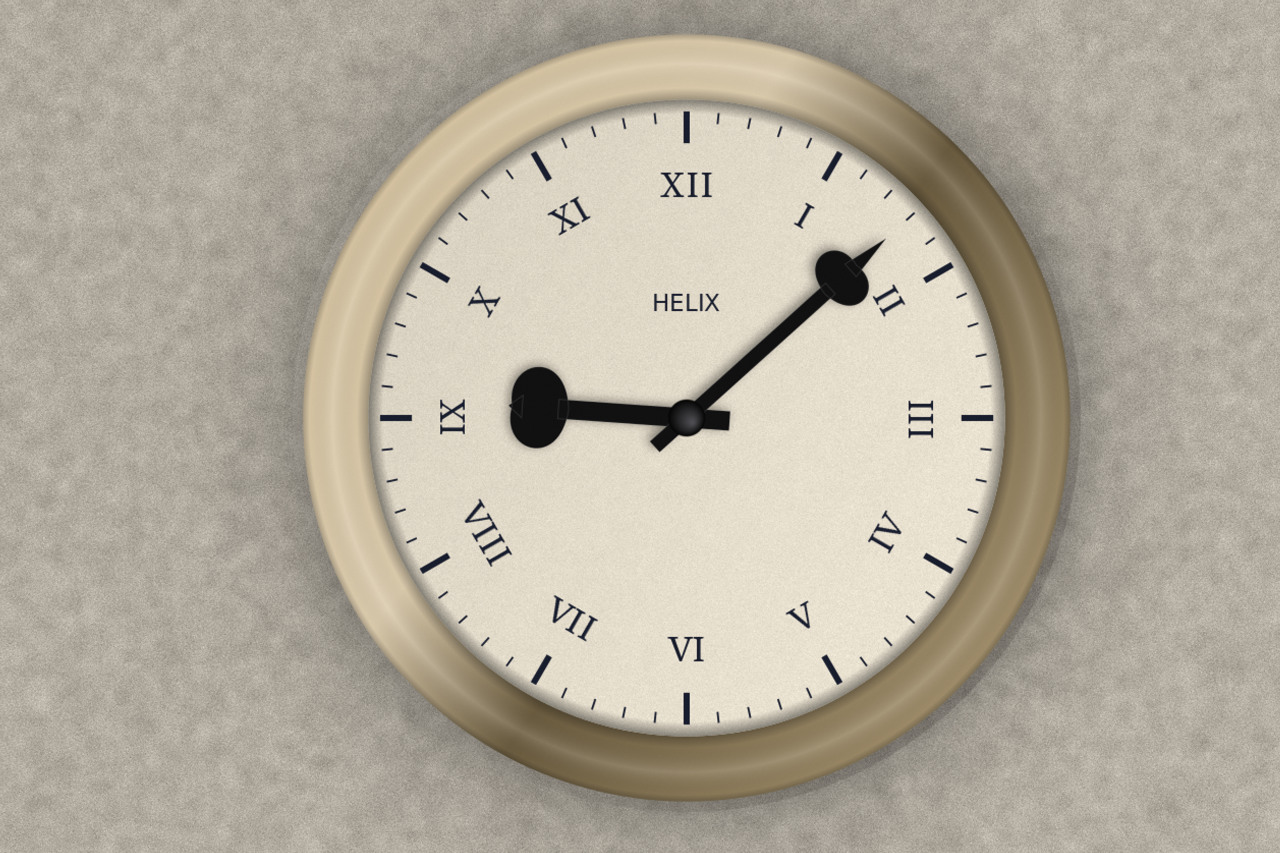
9:08
